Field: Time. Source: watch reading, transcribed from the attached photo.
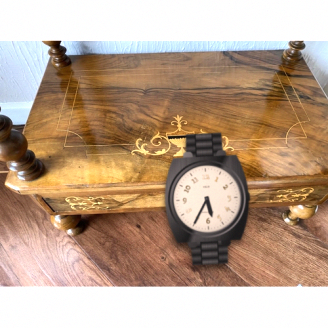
5:35
